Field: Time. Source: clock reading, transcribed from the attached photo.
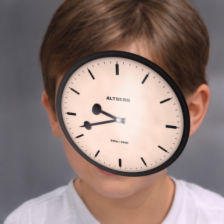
9:42
